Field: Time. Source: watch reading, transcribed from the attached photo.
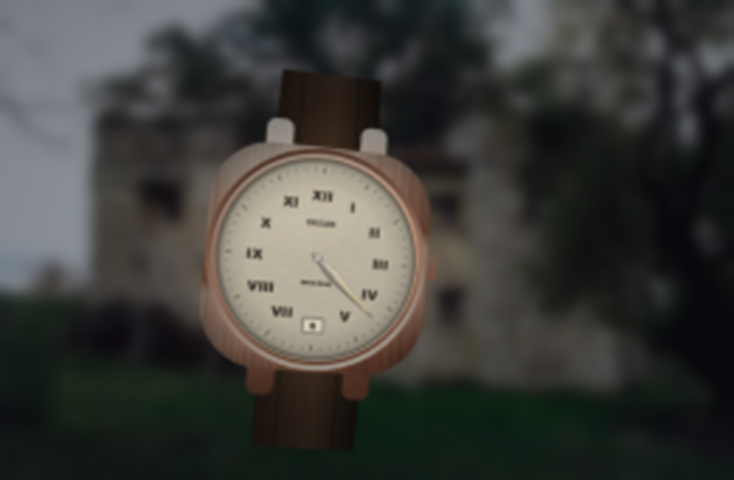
4:22
